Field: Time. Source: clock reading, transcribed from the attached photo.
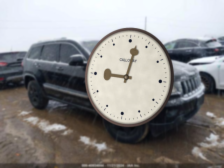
9:02
